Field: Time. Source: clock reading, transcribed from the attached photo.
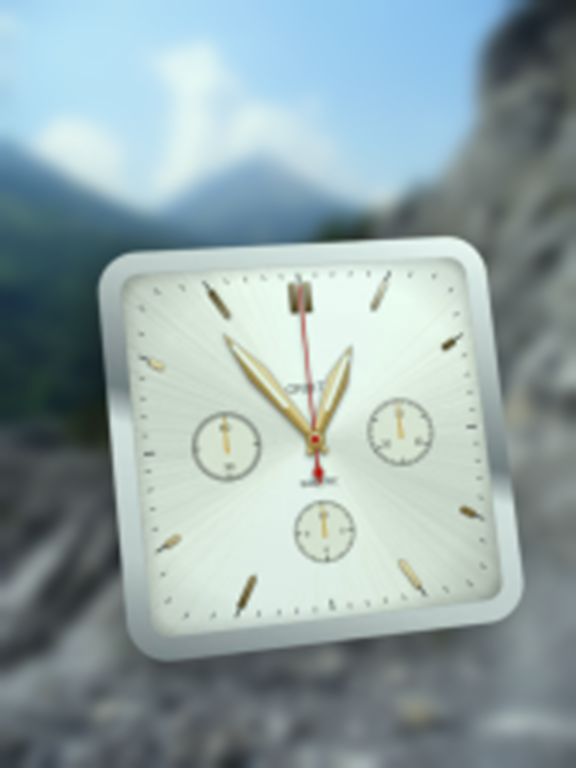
12:54
